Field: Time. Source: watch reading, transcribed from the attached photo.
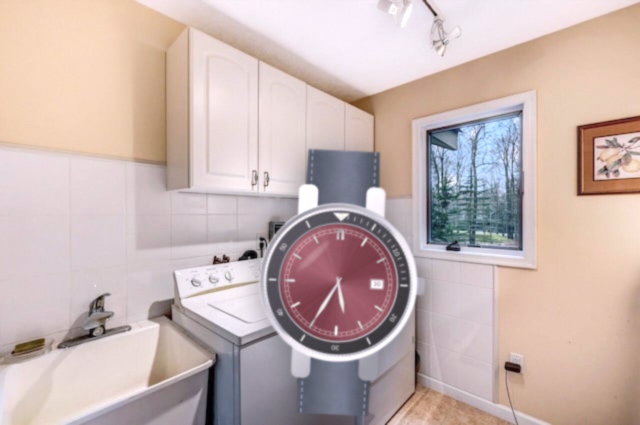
5:35
